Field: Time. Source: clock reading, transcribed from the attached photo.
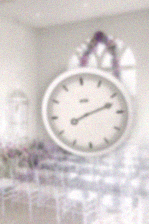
8:12
